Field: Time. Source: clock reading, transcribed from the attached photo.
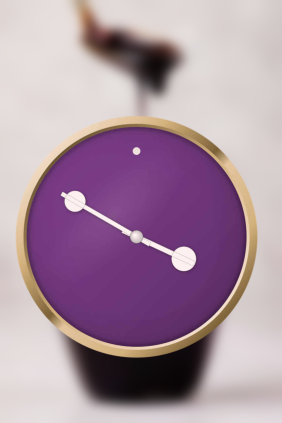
3:50
